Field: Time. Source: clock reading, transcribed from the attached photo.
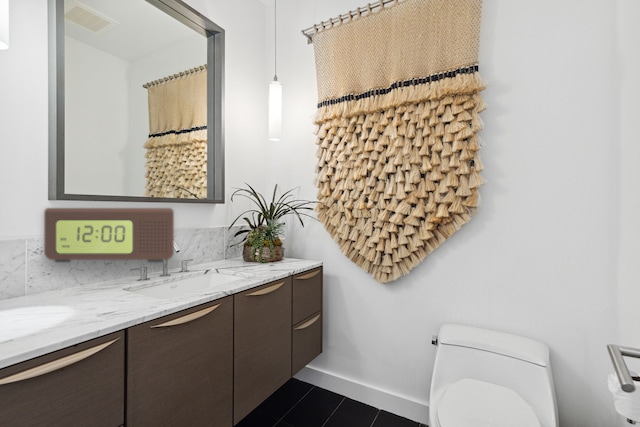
12:00
